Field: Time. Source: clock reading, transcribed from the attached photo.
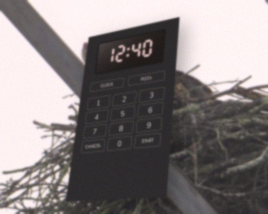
12:40
